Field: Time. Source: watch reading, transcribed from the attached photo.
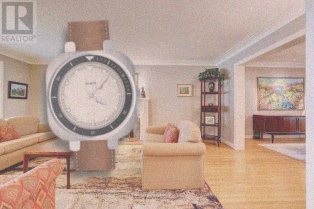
4:07
